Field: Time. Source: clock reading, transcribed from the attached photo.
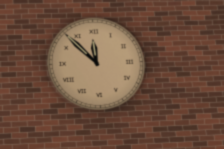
11:53
